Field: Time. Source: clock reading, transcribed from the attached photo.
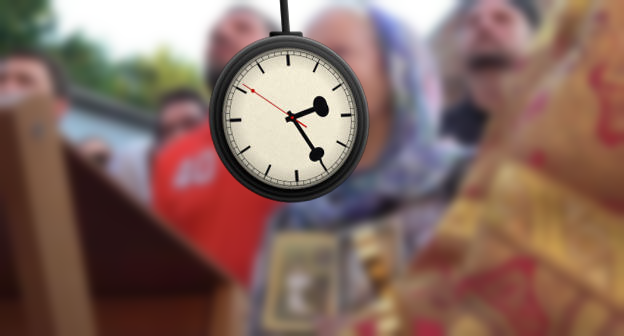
2:24:51
